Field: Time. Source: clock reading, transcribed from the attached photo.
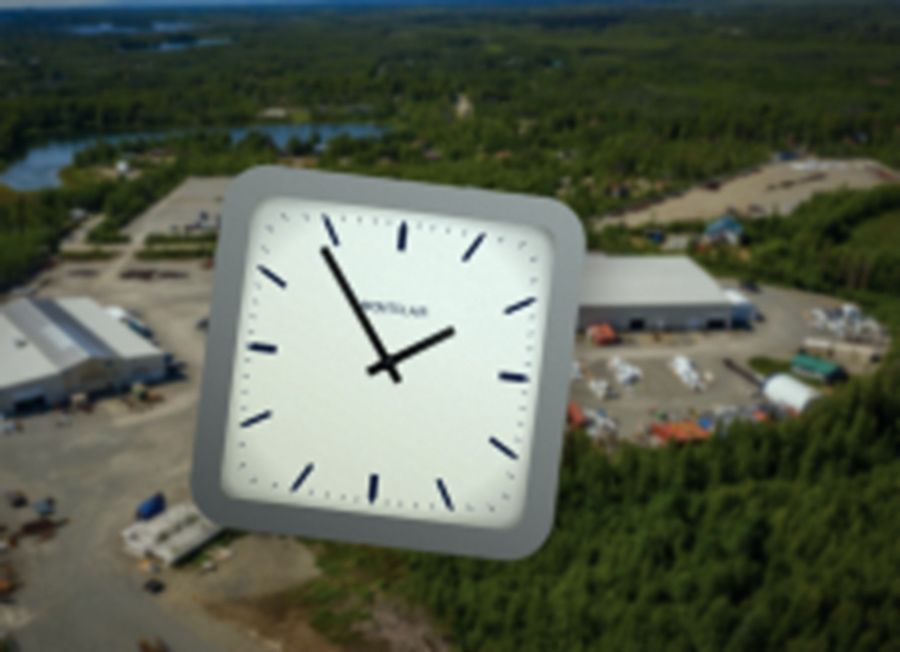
1:54
